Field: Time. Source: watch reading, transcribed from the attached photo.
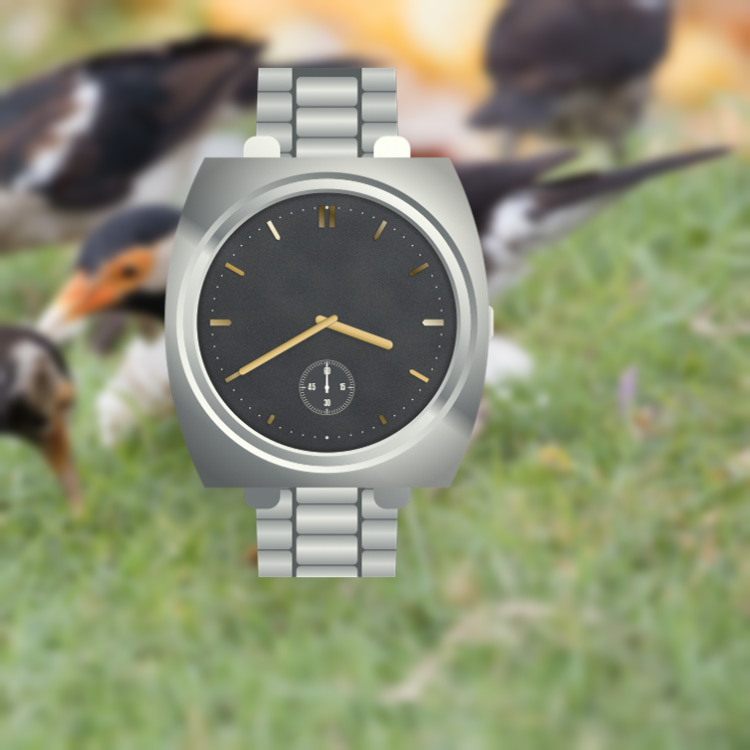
3:40
